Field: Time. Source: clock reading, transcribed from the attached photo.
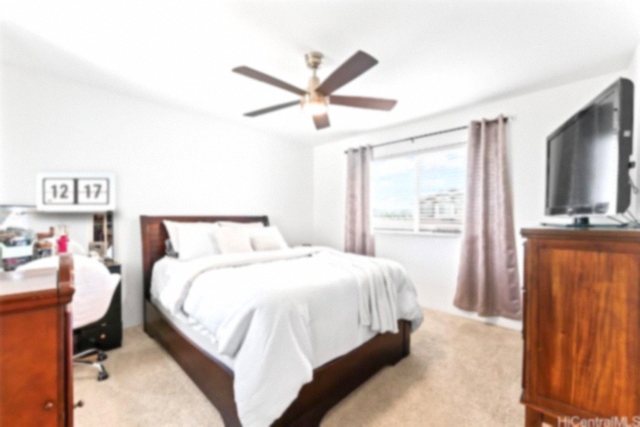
12:17
